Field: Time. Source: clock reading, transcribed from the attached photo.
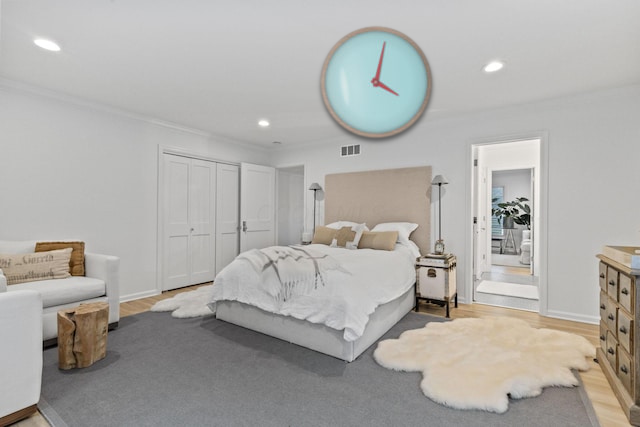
4:02
